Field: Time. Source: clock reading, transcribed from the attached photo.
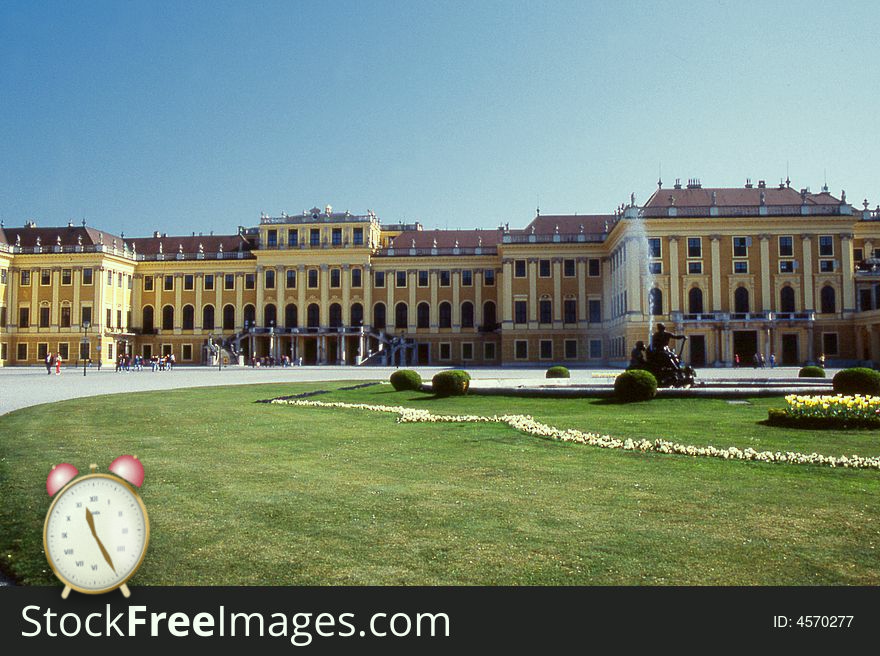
11:25
